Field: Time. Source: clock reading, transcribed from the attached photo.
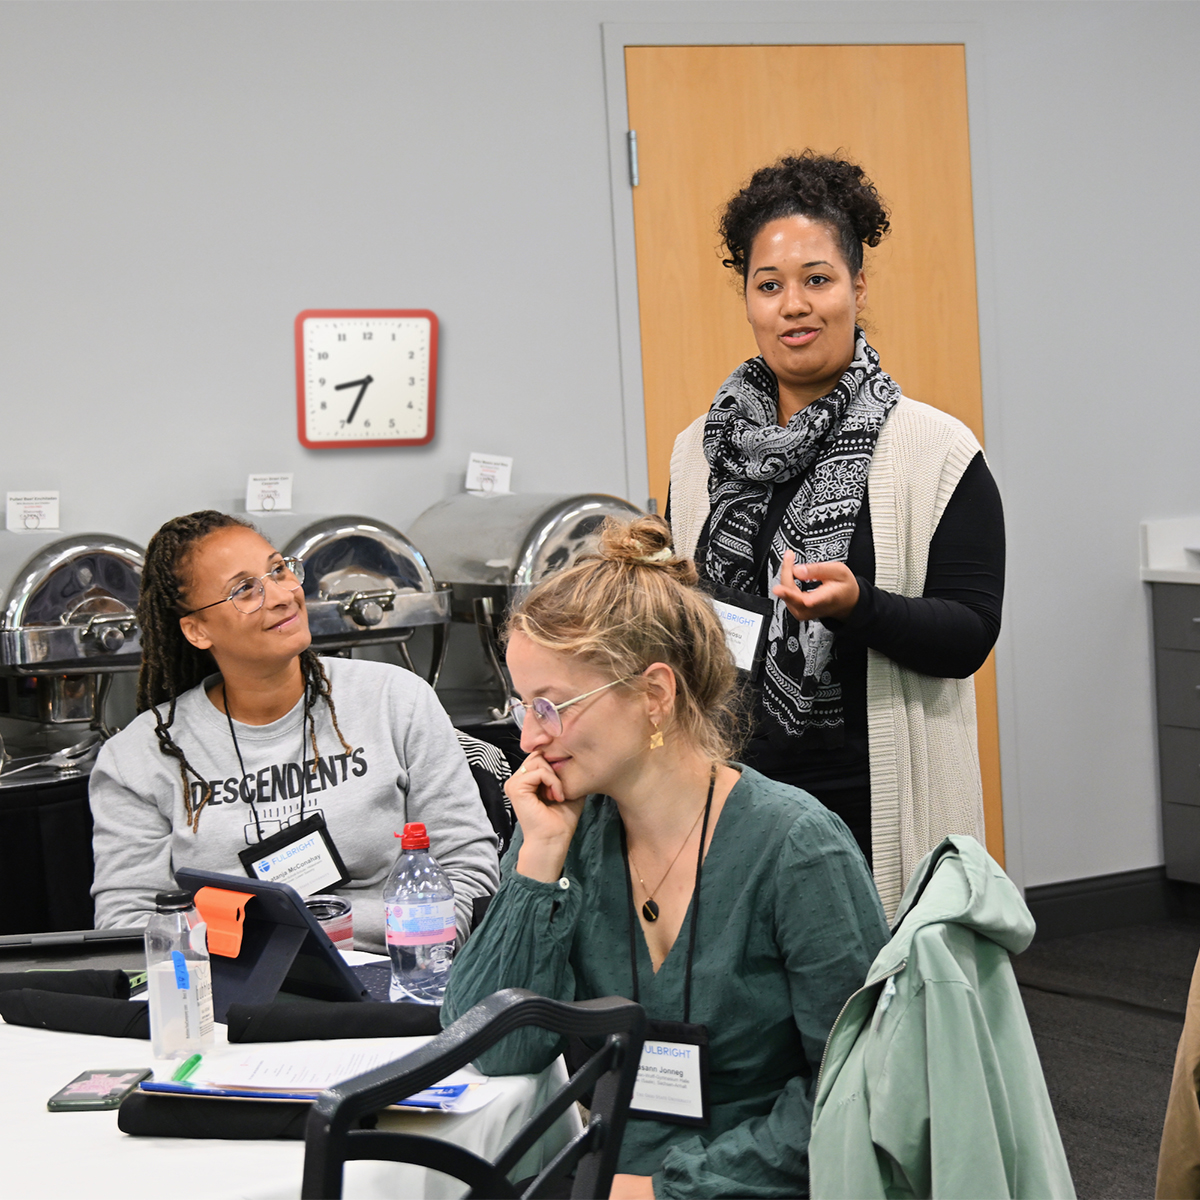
8:34
